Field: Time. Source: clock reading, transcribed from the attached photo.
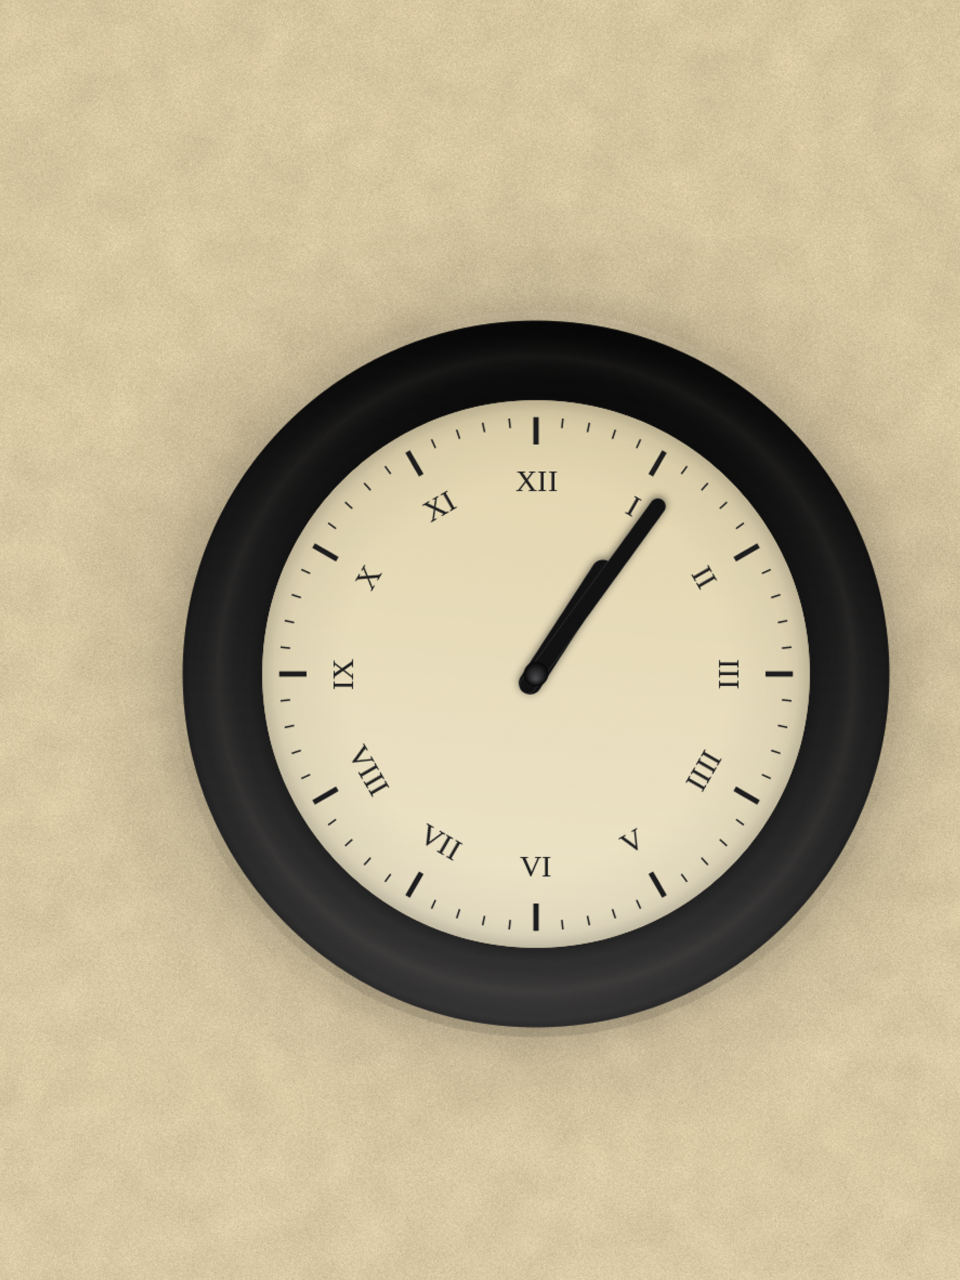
1:06
